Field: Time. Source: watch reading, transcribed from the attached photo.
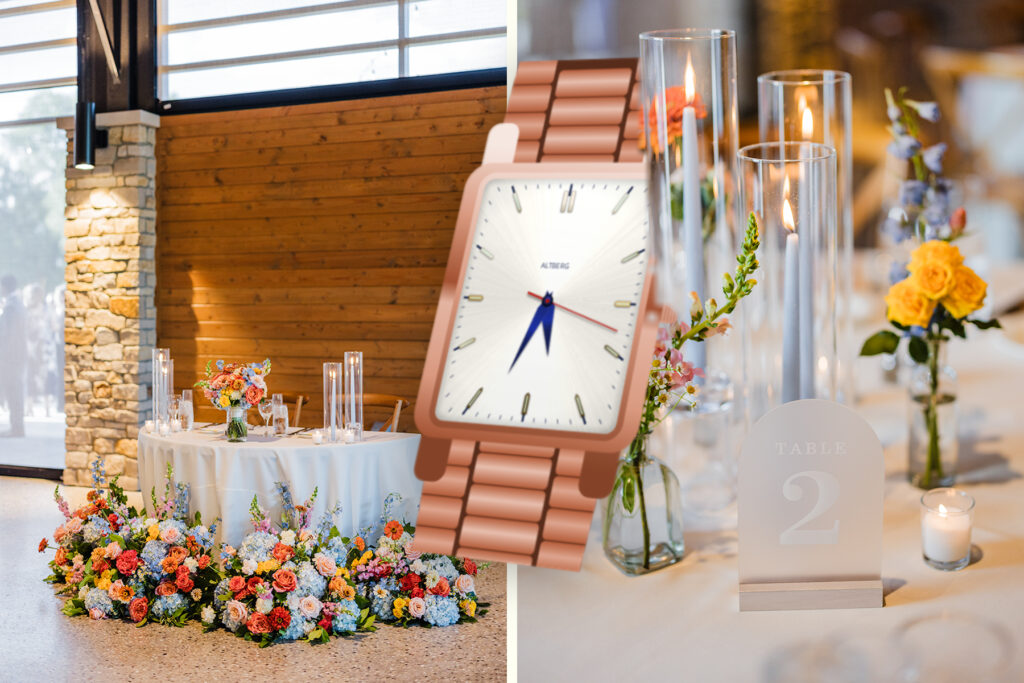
5:33:18
